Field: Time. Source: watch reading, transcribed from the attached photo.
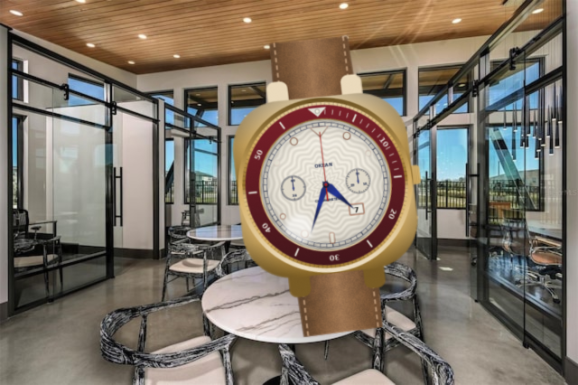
4:34
